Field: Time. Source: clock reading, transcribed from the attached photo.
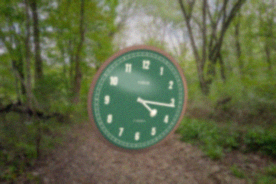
4:16
